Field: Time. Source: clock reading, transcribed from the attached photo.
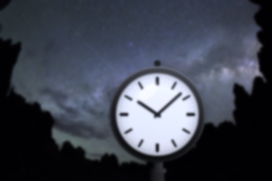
10:08
